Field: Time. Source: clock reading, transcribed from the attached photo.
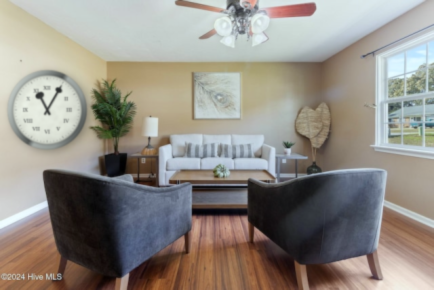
11:05
